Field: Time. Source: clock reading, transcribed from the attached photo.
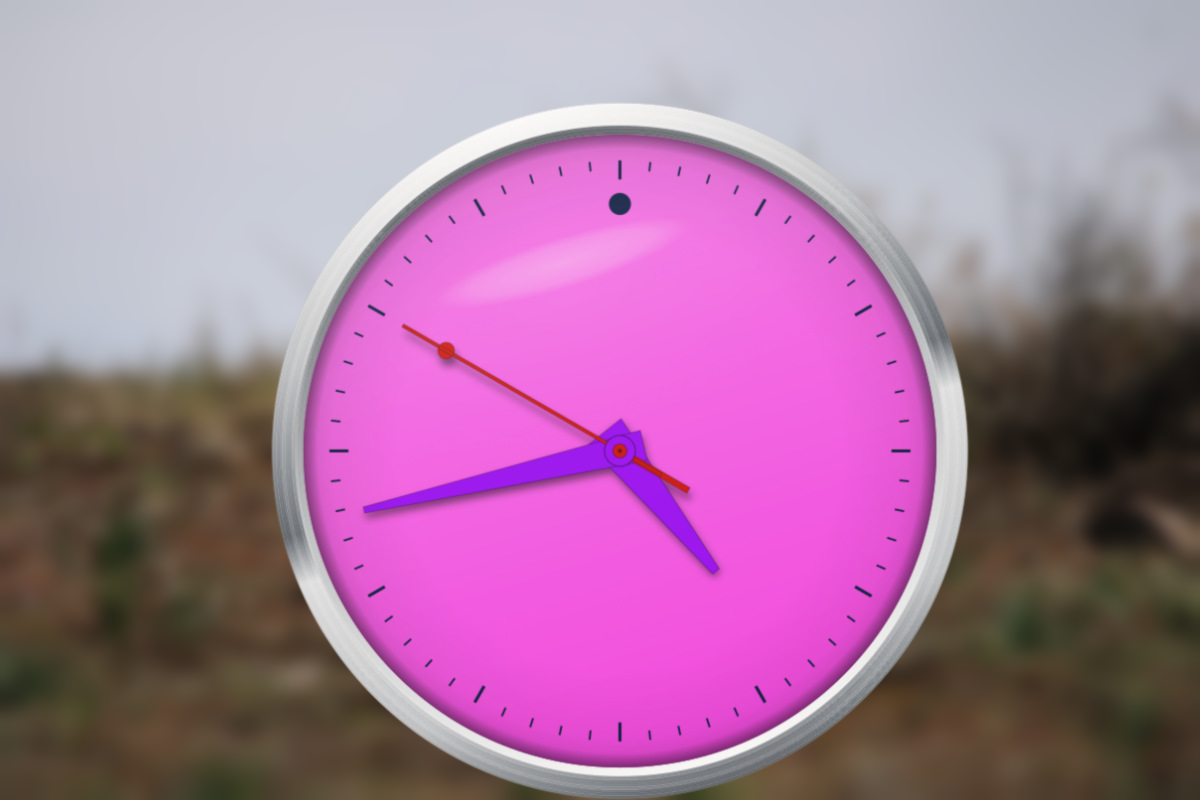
4:42:50
